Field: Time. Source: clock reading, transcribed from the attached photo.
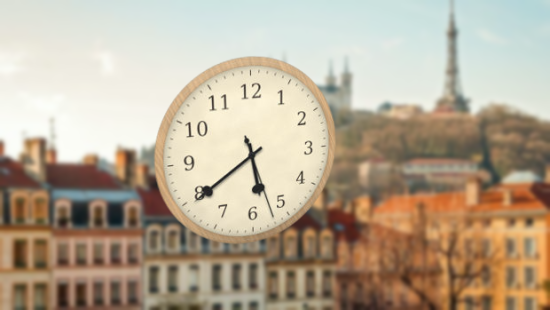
5:39:27
